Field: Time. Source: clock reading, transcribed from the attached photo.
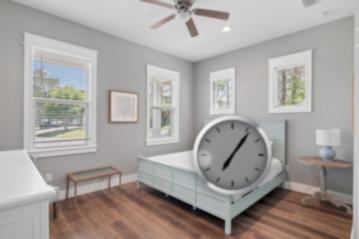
7:06
